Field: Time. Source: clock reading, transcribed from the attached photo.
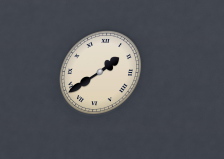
1:39
